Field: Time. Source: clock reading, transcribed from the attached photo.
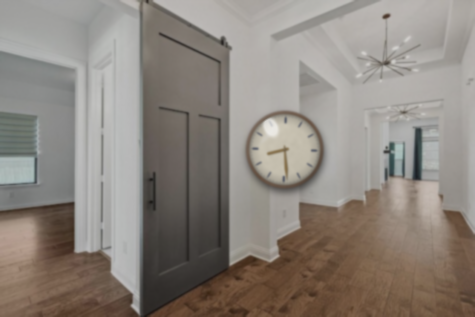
8:29
